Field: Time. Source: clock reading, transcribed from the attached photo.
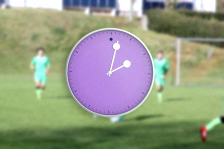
2:02
